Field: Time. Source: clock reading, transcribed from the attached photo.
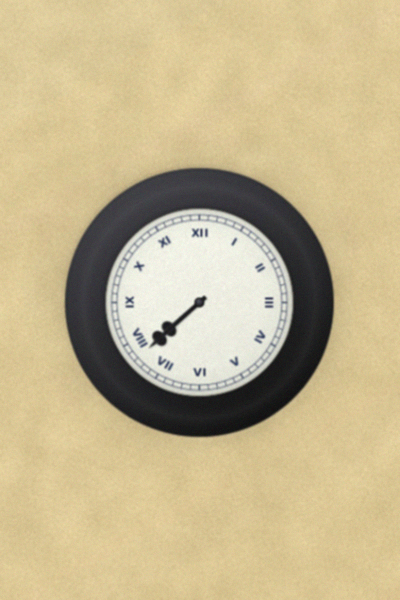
7:38
